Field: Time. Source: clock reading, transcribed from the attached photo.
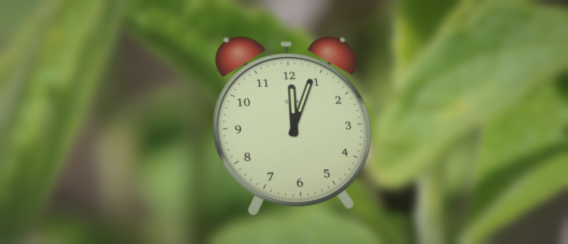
12:04
